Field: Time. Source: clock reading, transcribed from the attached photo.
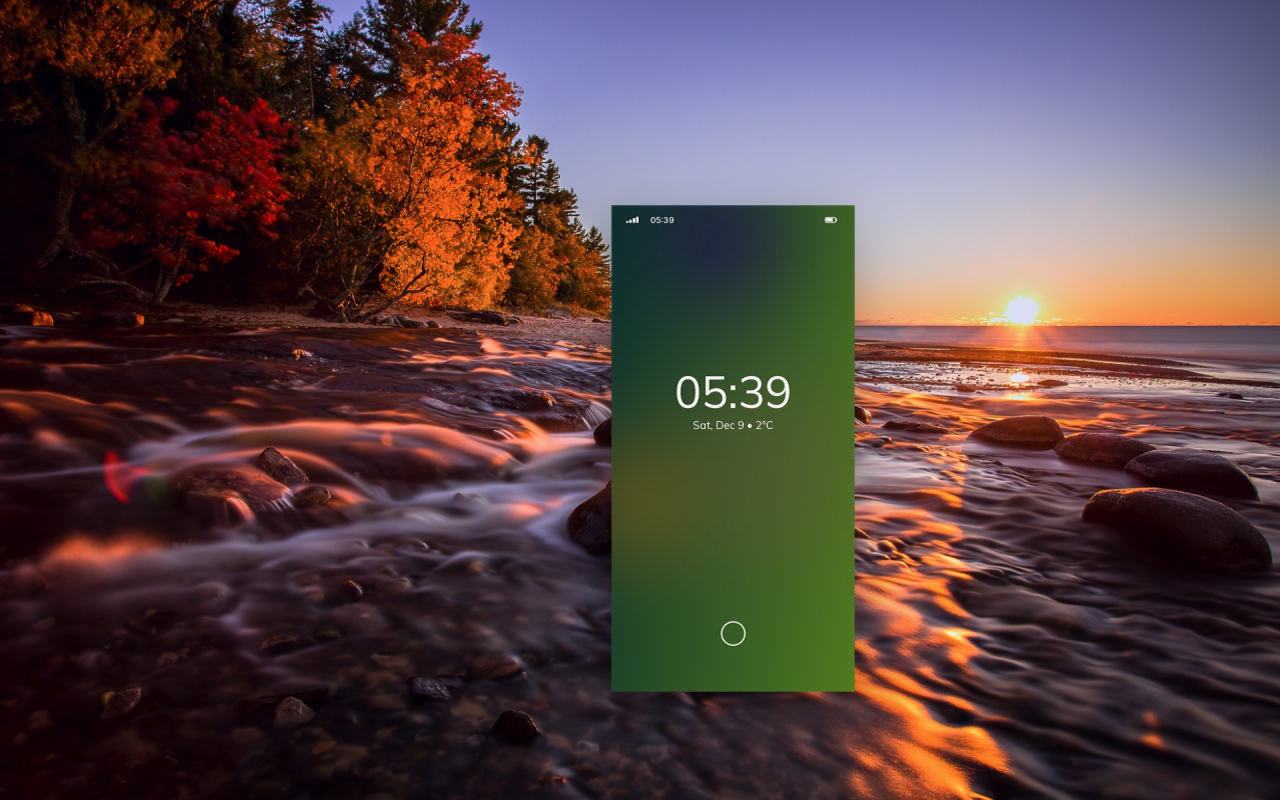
5:39
